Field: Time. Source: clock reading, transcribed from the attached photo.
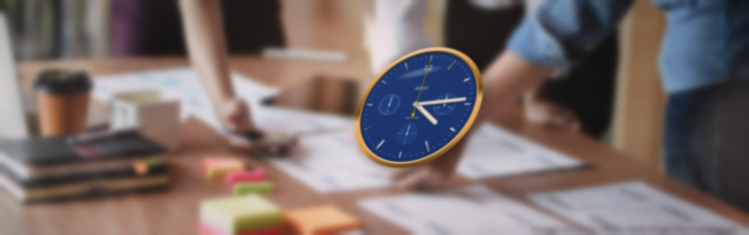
4:14
